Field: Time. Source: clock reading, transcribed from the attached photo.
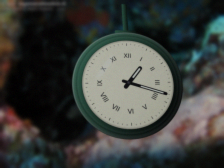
1:18
